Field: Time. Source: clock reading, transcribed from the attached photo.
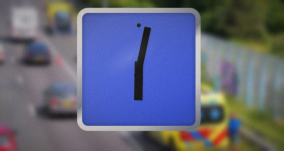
6:02
